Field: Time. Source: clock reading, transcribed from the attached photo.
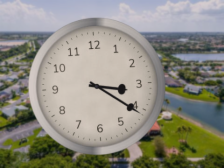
3:21
